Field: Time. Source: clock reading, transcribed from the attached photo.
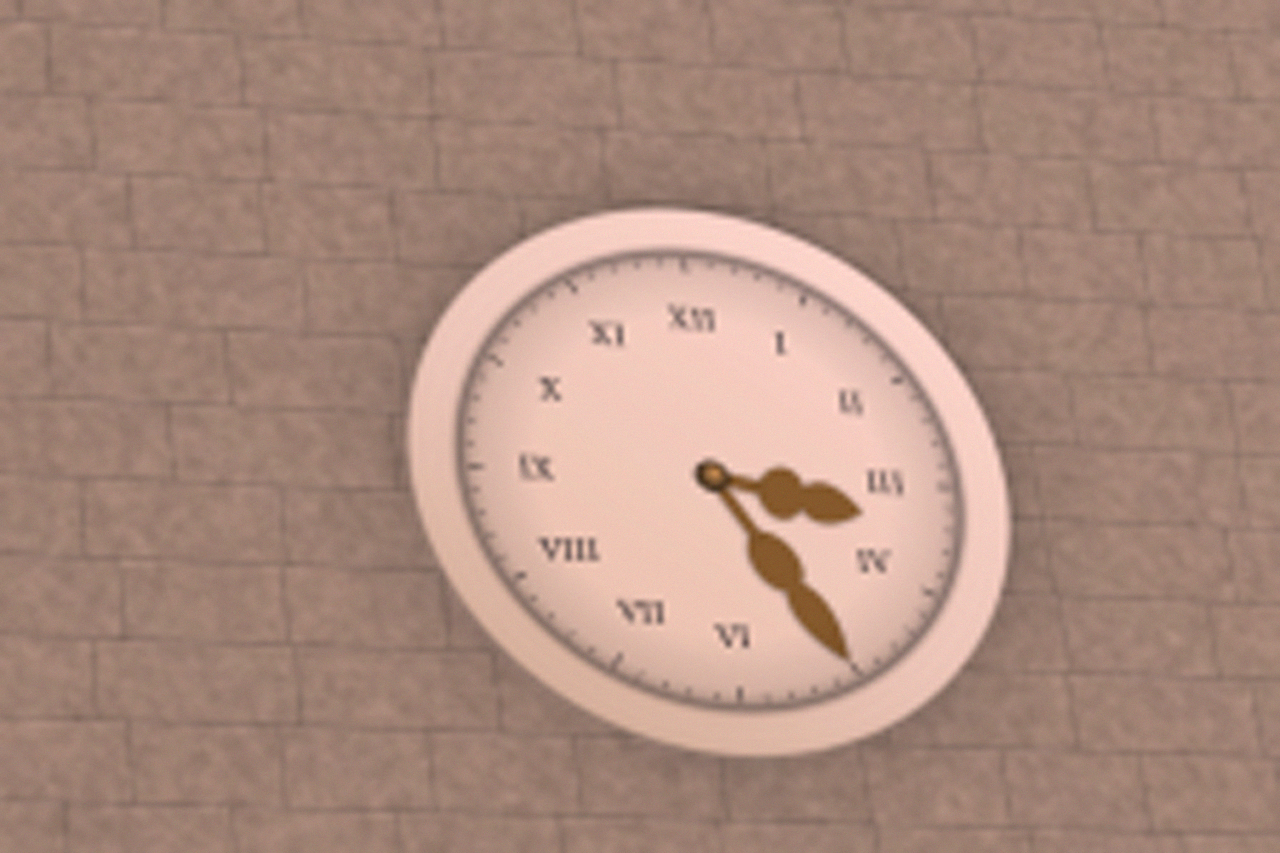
3:25
